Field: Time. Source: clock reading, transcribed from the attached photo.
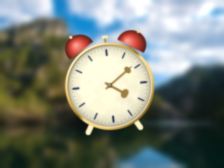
4:09
